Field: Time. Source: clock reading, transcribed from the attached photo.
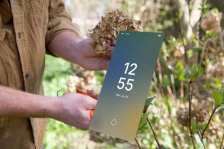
12:55
